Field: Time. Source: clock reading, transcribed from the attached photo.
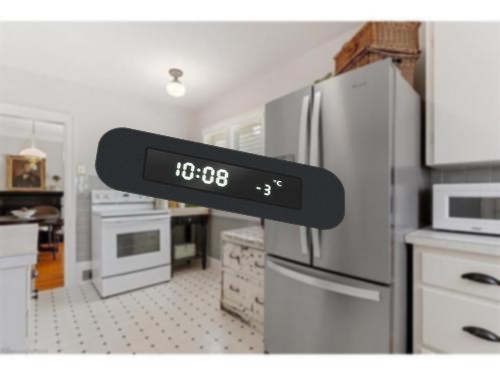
10:08
